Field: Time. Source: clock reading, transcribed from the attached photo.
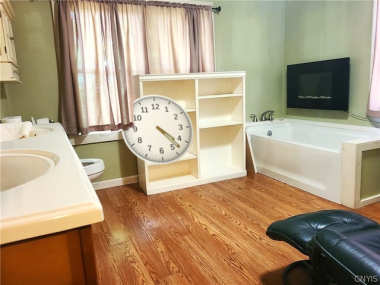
4:23
